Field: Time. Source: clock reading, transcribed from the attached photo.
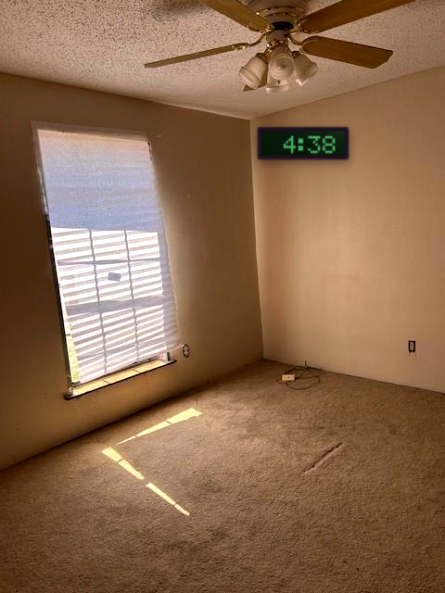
4:38
